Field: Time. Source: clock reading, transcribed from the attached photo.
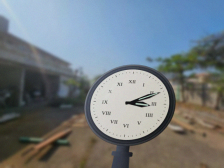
3:11
